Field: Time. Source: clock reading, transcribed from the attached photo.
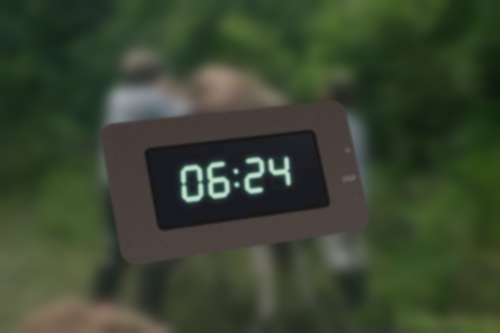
6:24
